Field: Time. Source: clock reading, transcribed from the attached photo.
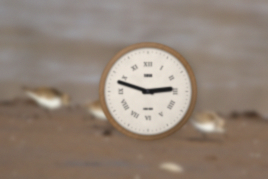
2:48
